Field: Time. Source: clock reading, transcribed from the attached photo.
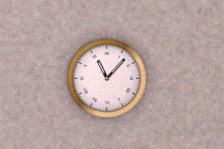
11:07
